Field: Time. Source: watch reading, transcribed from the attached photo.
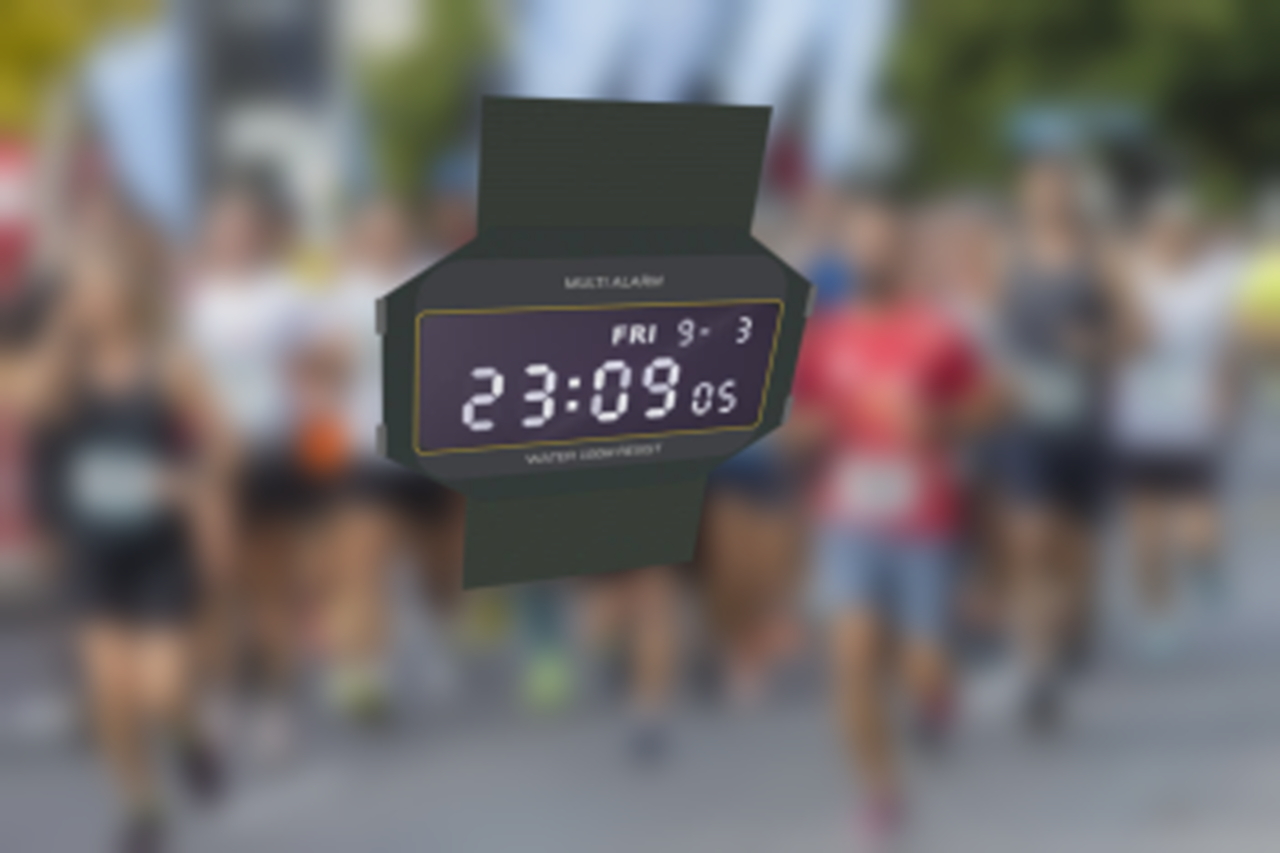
23:09:05
